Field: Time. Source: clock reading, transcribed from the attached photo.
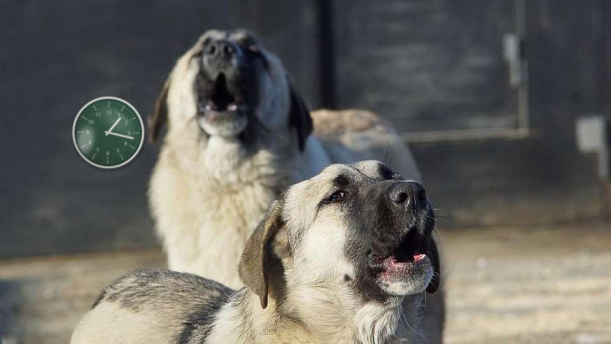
1:17
